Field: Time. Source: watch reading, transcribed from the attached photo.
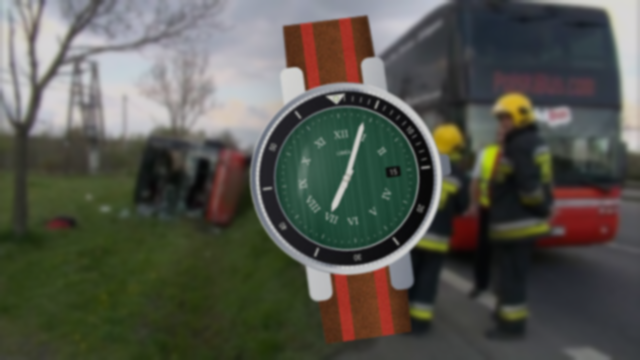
7:04
